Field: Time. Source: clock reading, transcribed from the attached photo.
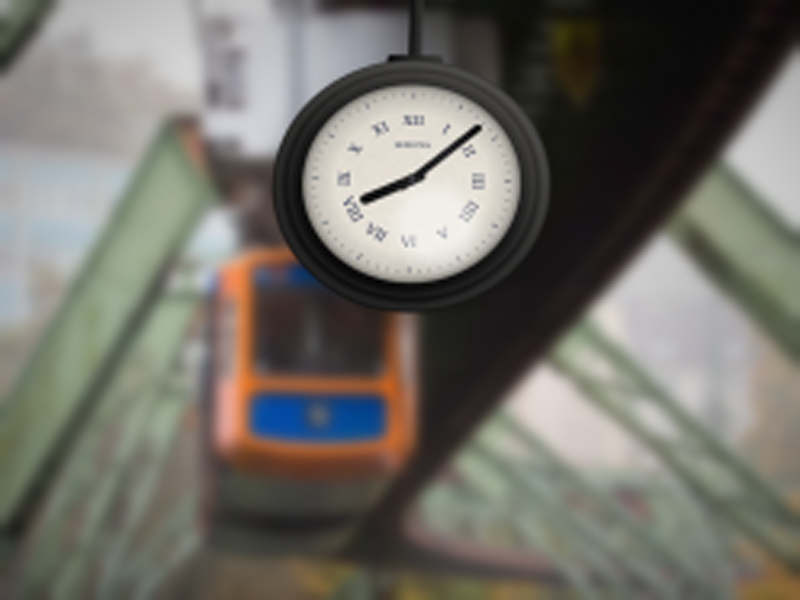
8:08
